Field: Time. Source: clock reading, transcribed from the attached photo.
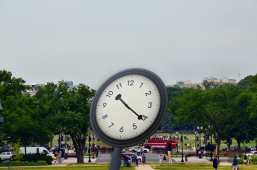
10:21
